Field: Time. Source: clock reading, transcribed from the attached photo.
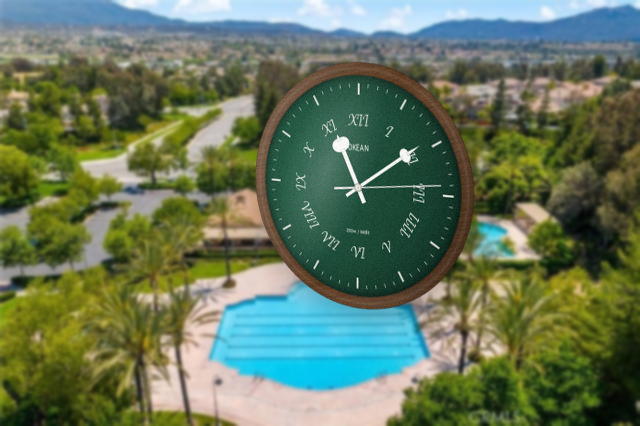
11:09:14
